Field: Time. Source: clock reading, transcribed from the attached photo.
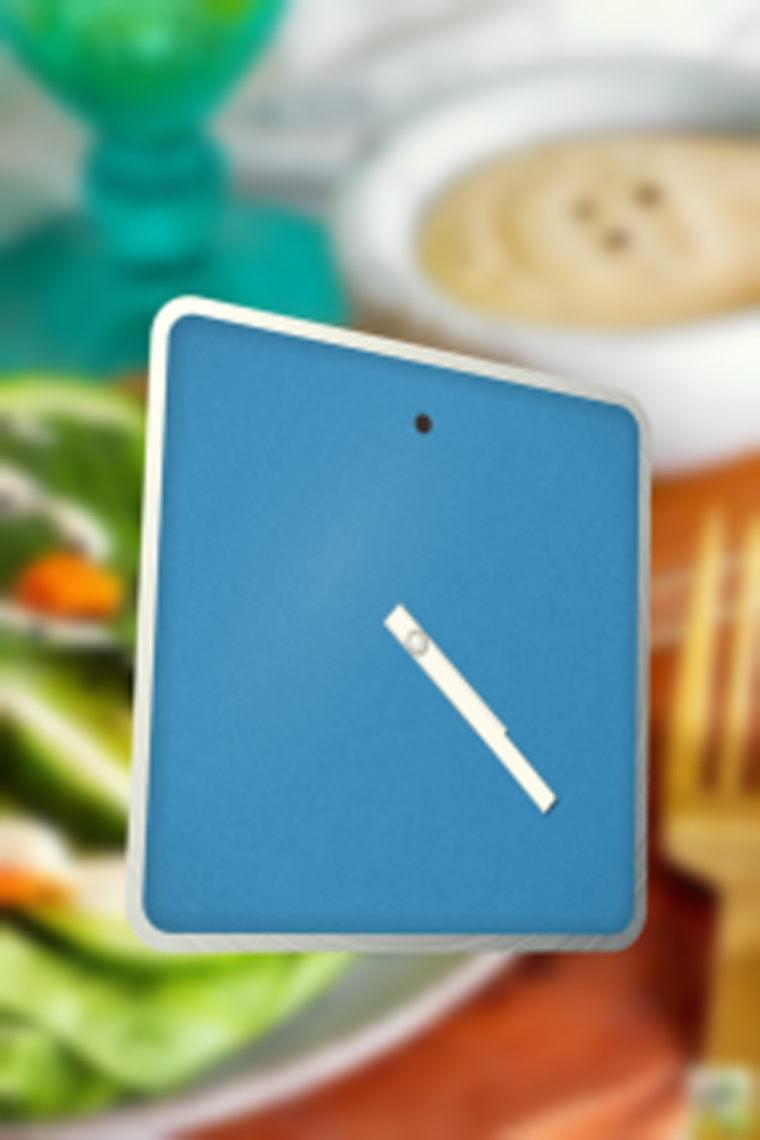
4:22
